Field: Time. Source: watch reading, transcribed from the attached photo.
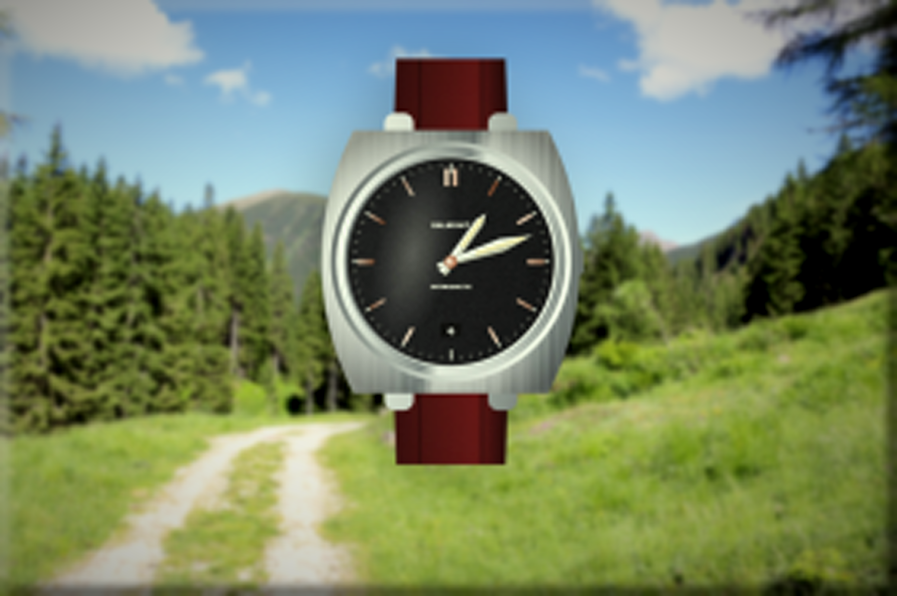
1:12
